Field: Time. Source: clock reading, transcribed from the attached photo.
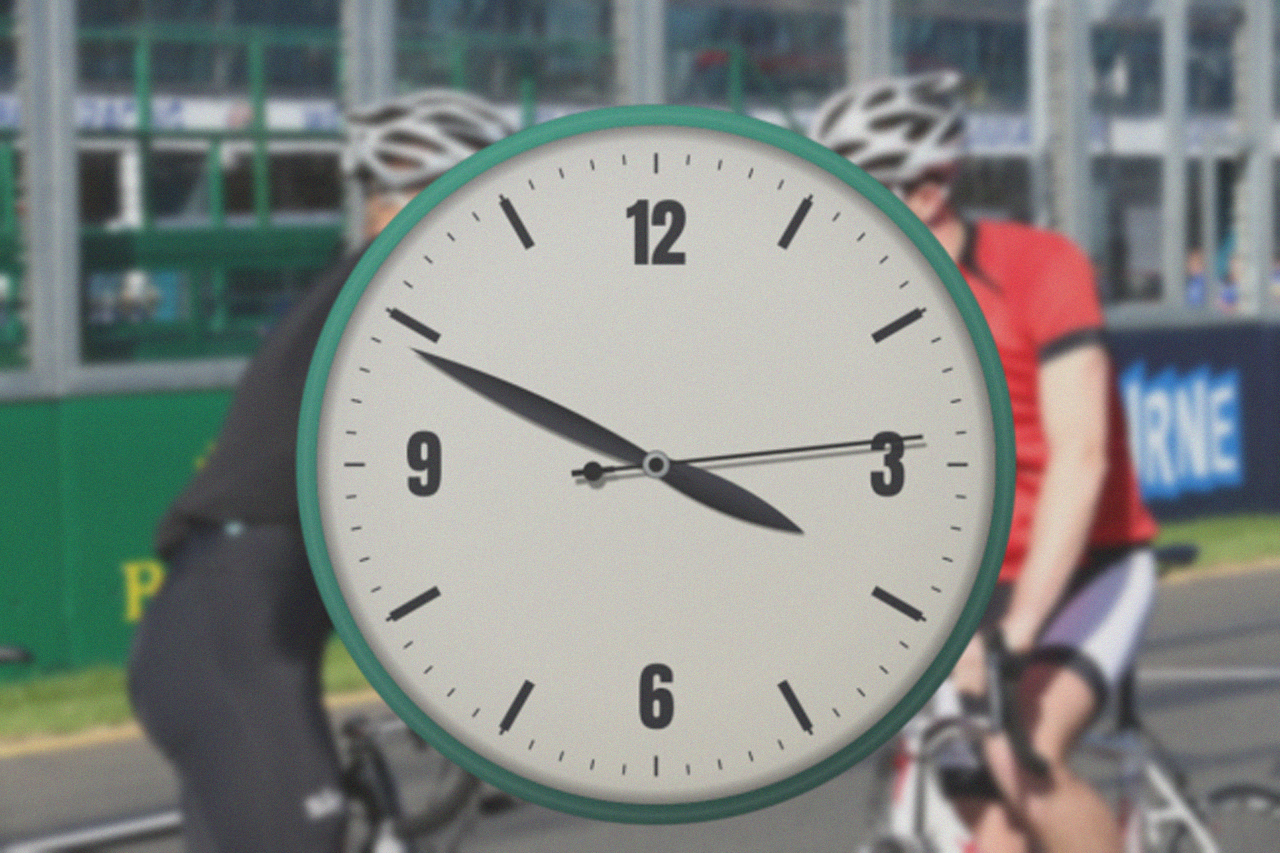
3:49:14
